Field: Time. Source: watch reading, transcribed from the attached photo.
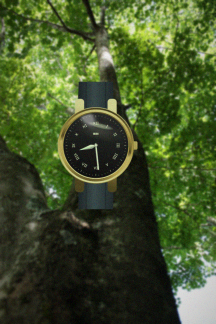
8:29
